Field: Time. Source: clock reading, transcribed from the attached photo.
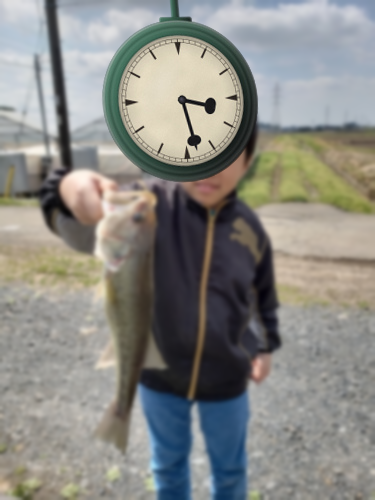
3:28
